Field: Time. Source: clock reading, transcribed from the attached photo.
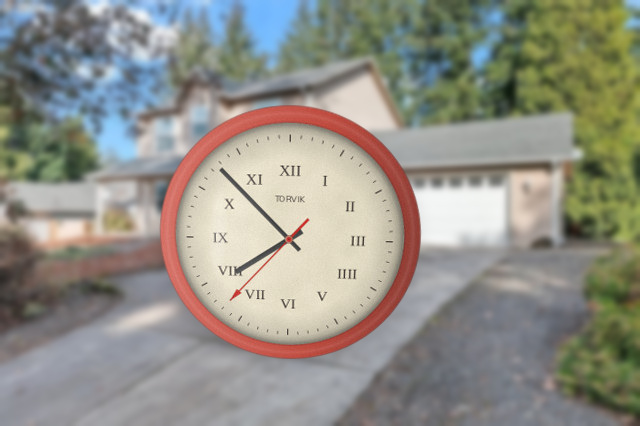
7:52:37
